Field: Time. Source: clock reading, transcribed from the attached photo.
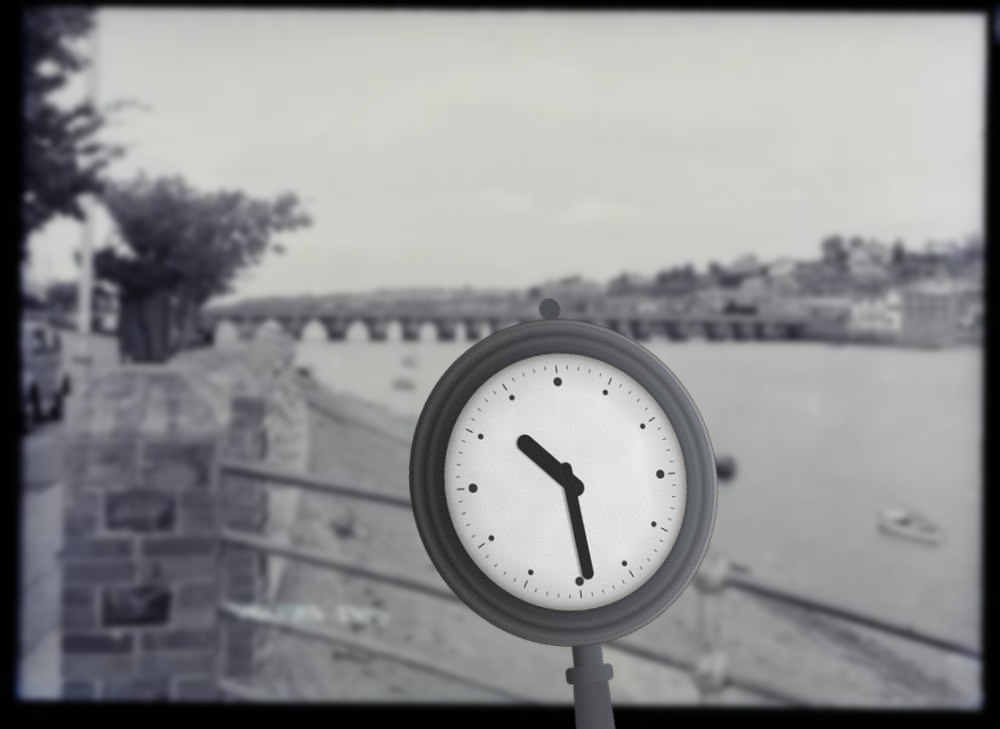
10:29
